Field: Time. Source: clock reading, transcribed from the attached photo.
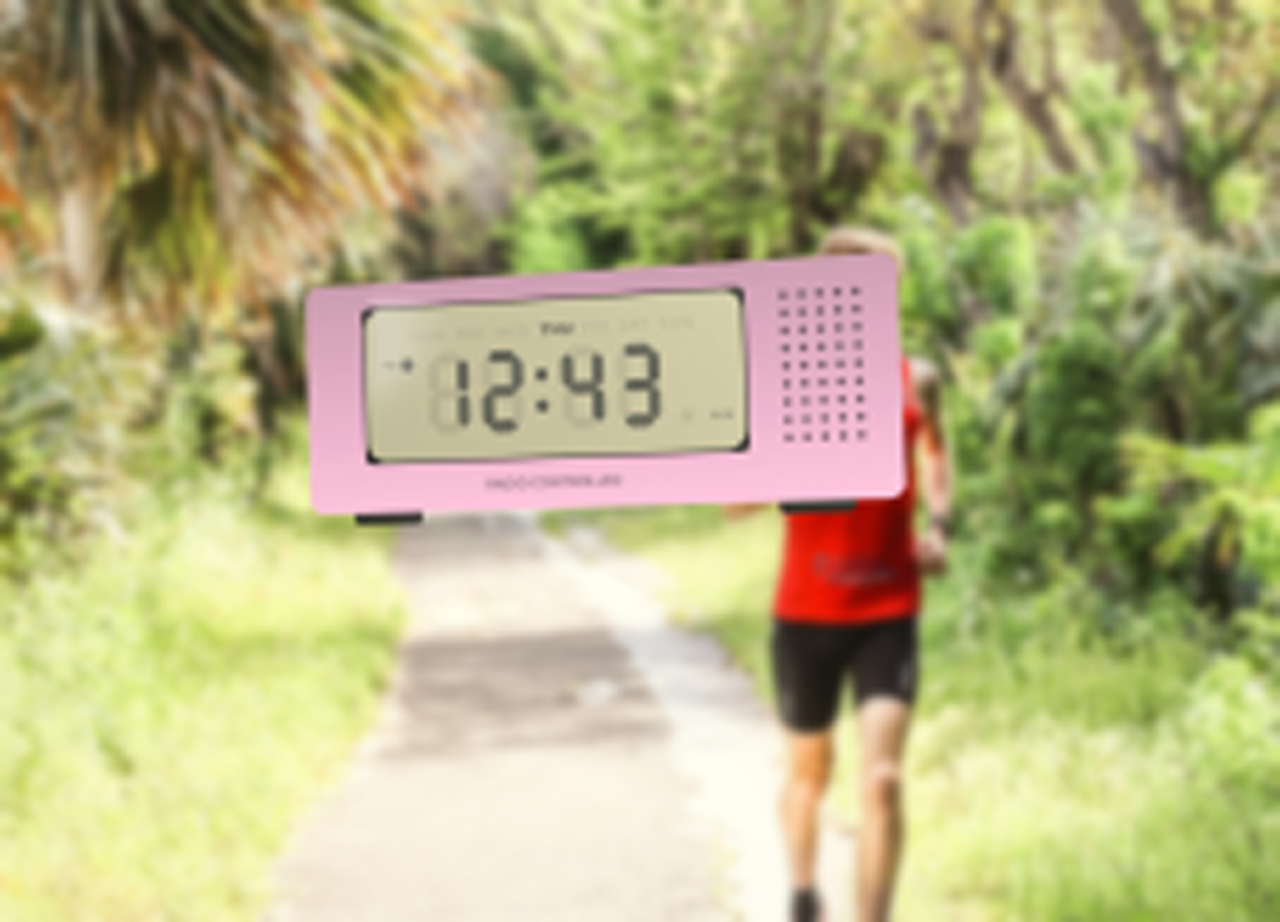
12:43
